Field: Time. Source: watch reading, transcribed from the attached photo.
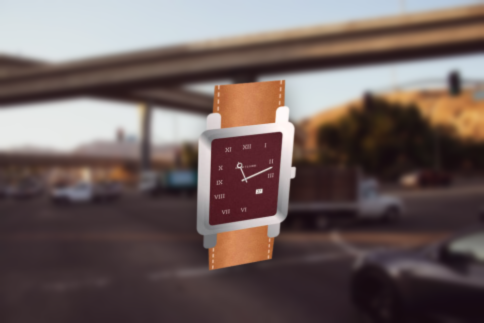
11:12
